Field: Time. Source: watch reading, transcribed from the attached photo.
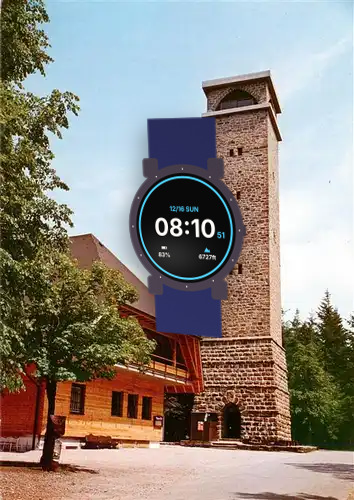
8:10:51
